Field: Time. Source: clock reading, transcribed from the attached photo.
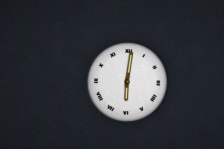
6:01
